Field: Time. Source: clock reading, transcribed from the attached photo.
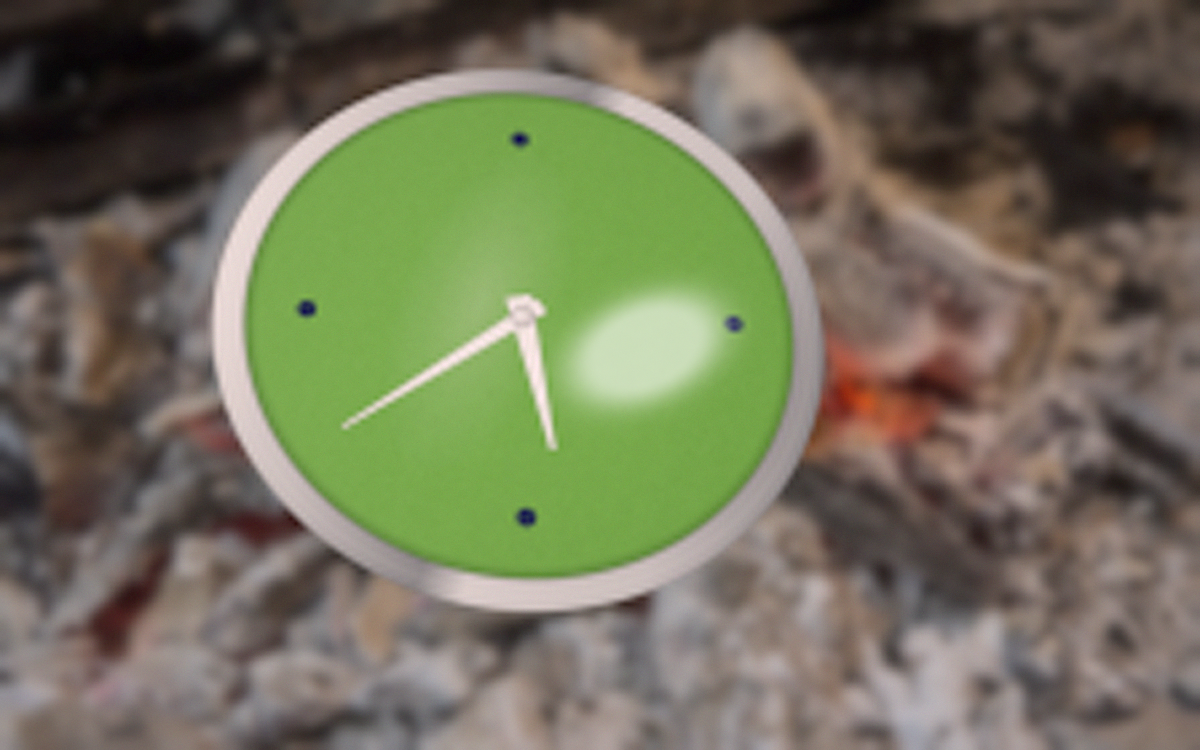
5:39
